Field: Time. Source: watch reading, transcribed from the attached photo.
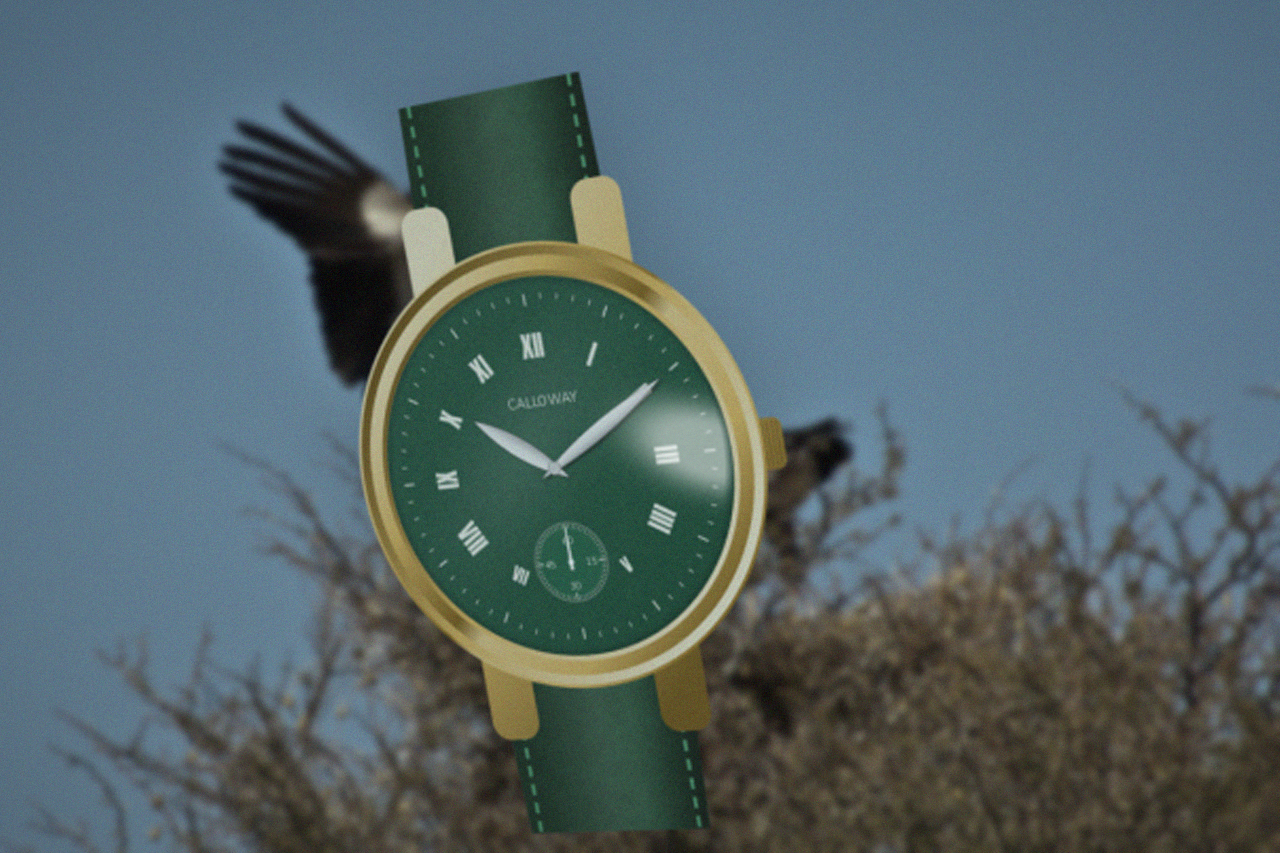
10:10
